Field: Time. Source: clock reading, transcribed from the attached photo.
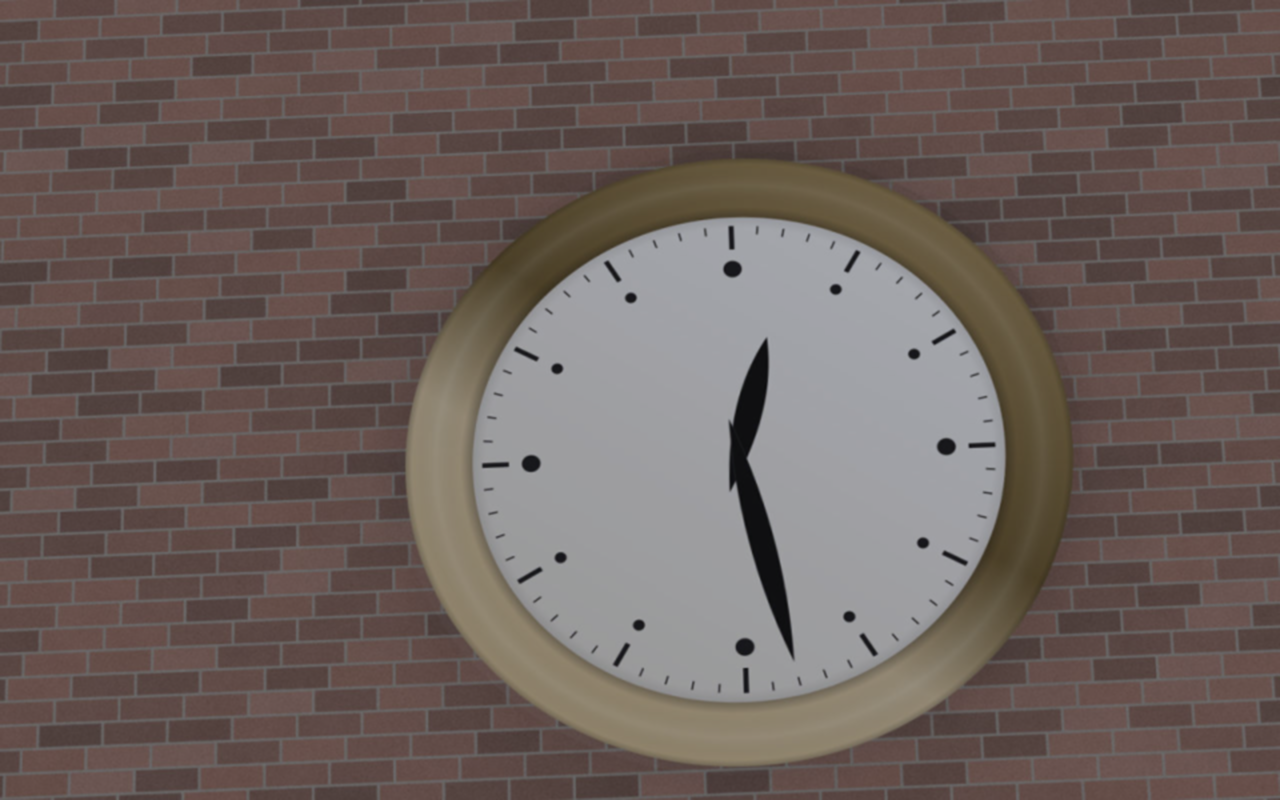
12:28
